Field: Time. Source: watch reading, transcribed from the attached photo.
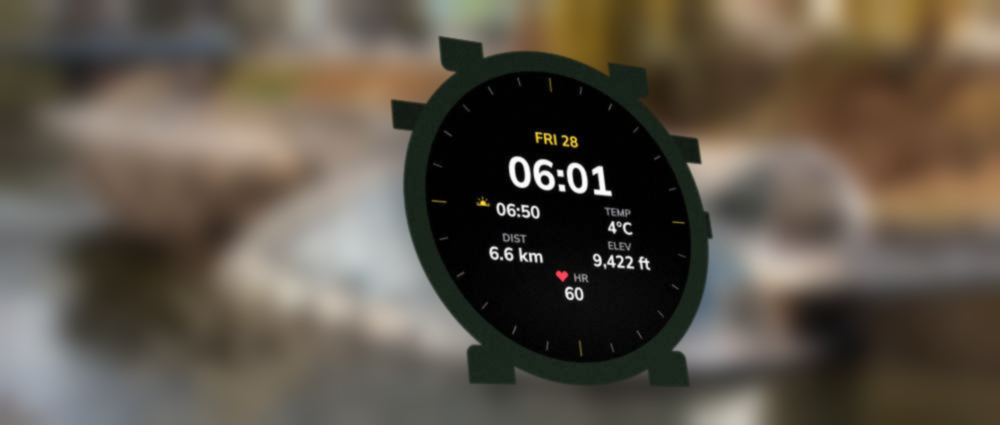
6:01
